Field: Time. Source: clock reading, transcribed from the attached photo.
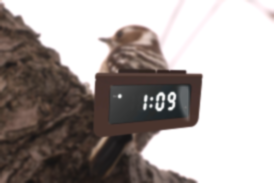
1:09
